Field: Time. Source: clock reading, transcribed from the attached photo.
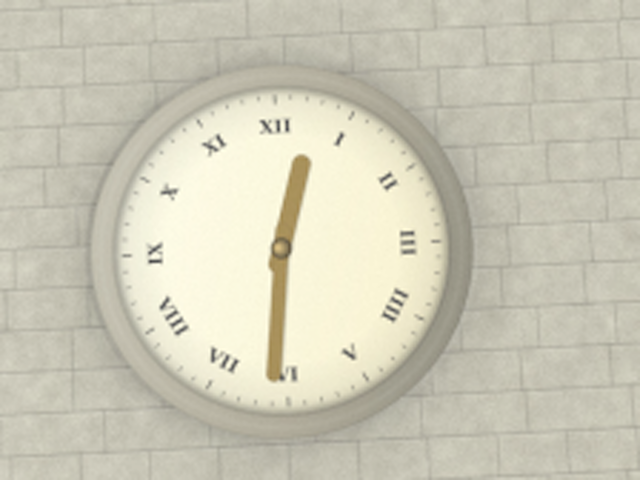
12:31
